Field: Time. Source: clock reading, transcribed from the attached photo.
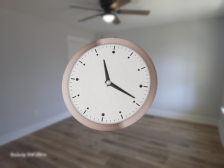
11:19
